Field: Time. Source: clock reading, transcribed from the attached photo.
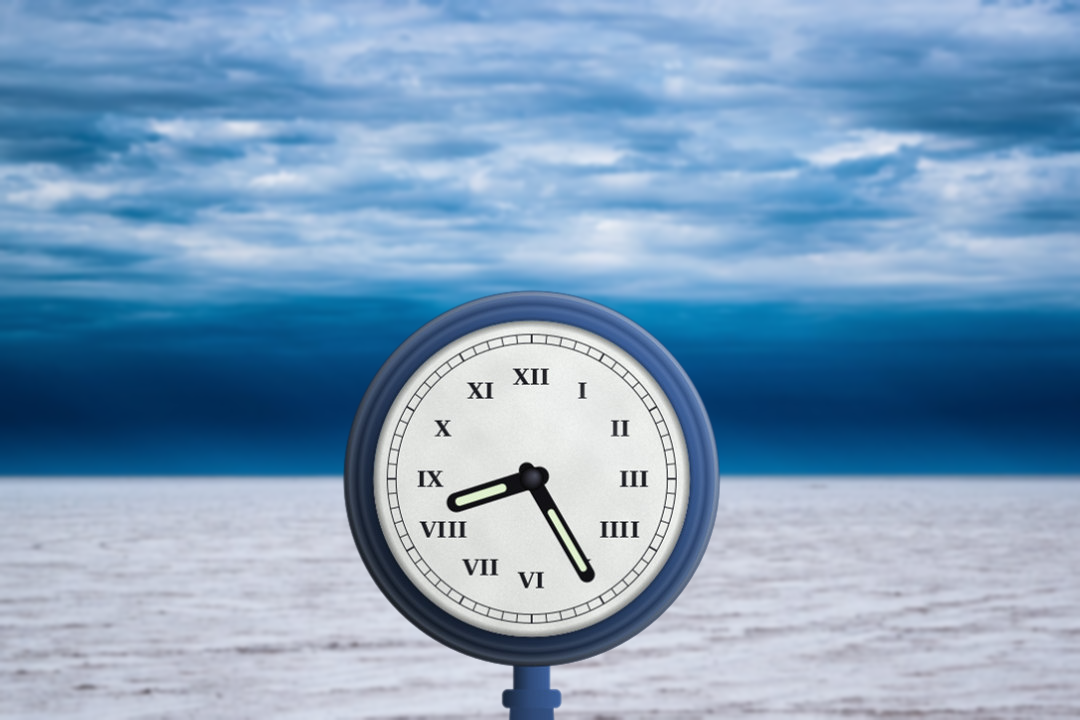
8:25
